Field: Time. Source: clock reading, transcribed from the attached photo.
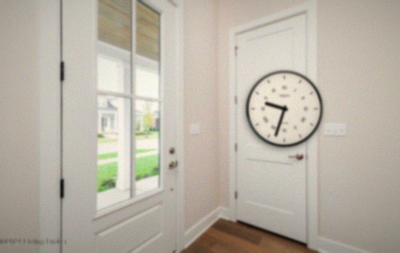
9:33
